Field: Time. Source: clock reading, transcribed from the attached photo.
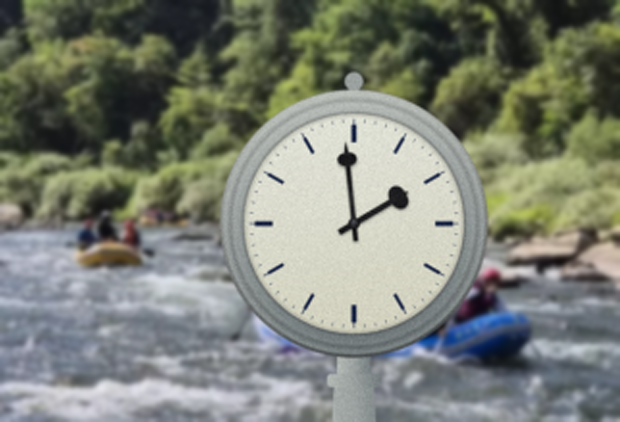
1:59
